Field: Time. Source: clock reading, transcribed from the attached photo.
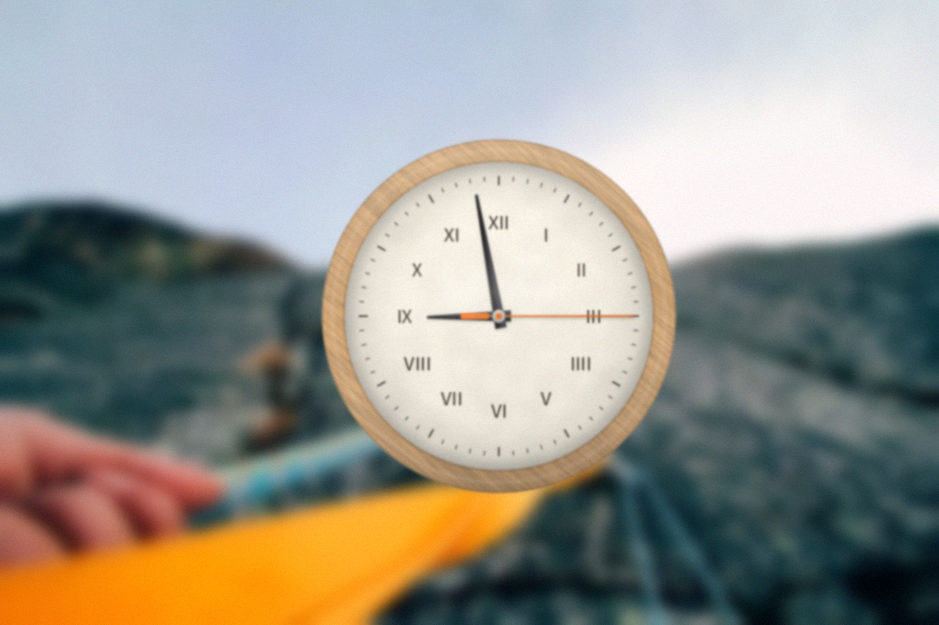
8:58:15
